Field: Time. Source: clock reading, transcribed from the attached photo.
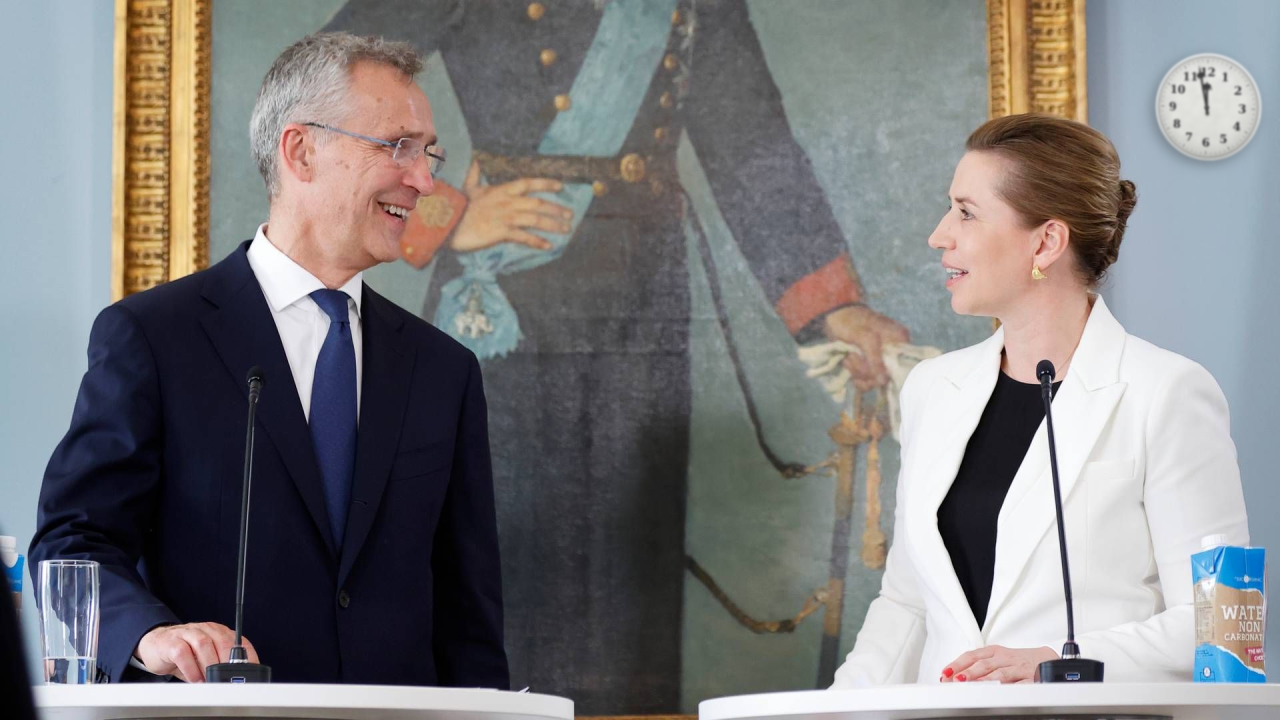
11:58
